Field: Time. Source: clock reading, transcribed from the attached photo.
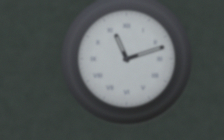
11:12
